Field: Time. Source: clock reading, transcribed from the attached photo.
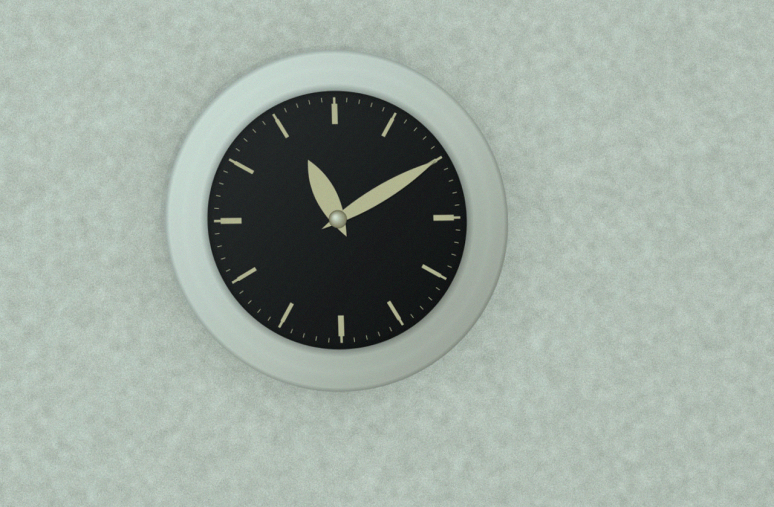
11:10
